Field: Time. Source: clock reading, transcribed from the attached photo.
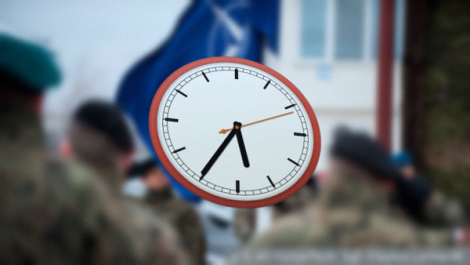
5:35:11
